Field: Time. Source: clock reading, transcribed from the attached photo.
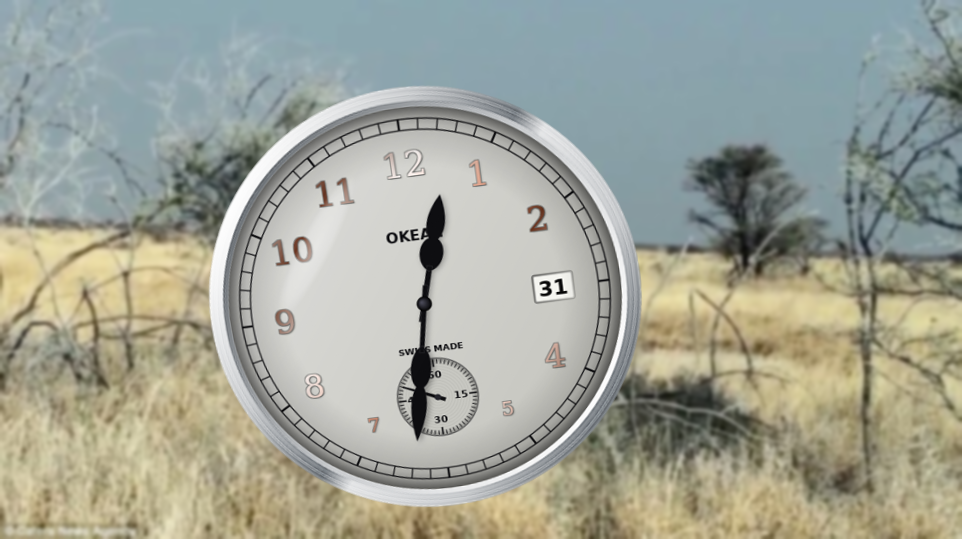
12:31:49
